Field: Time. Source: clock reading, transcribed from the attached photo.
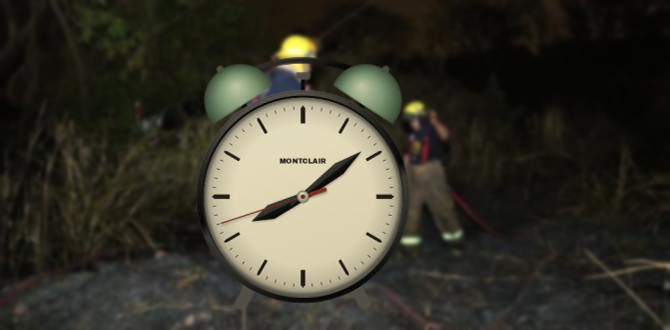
8:08:42
